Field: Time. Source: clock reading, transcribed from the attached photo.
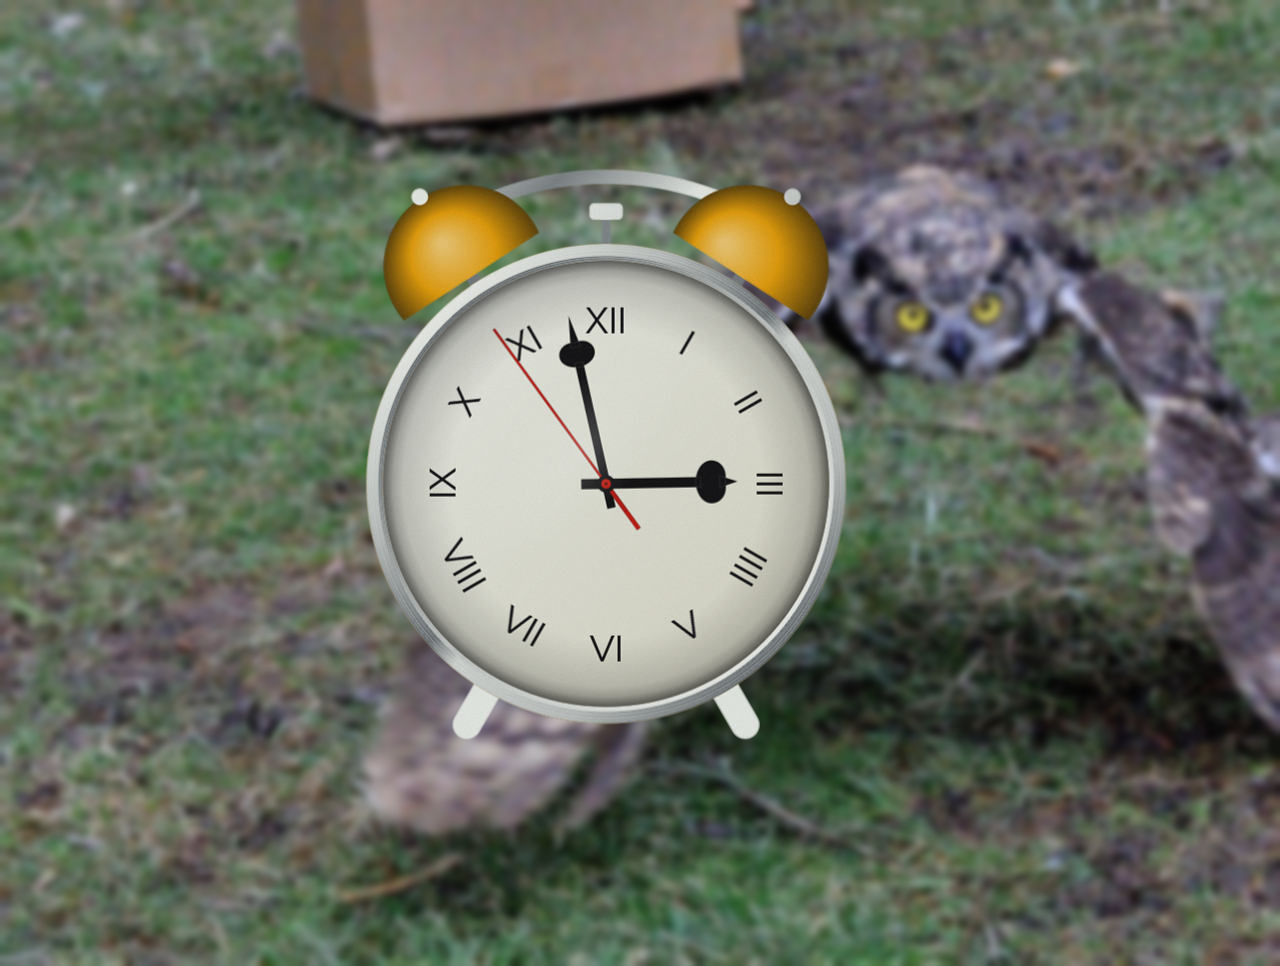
2:57:54
